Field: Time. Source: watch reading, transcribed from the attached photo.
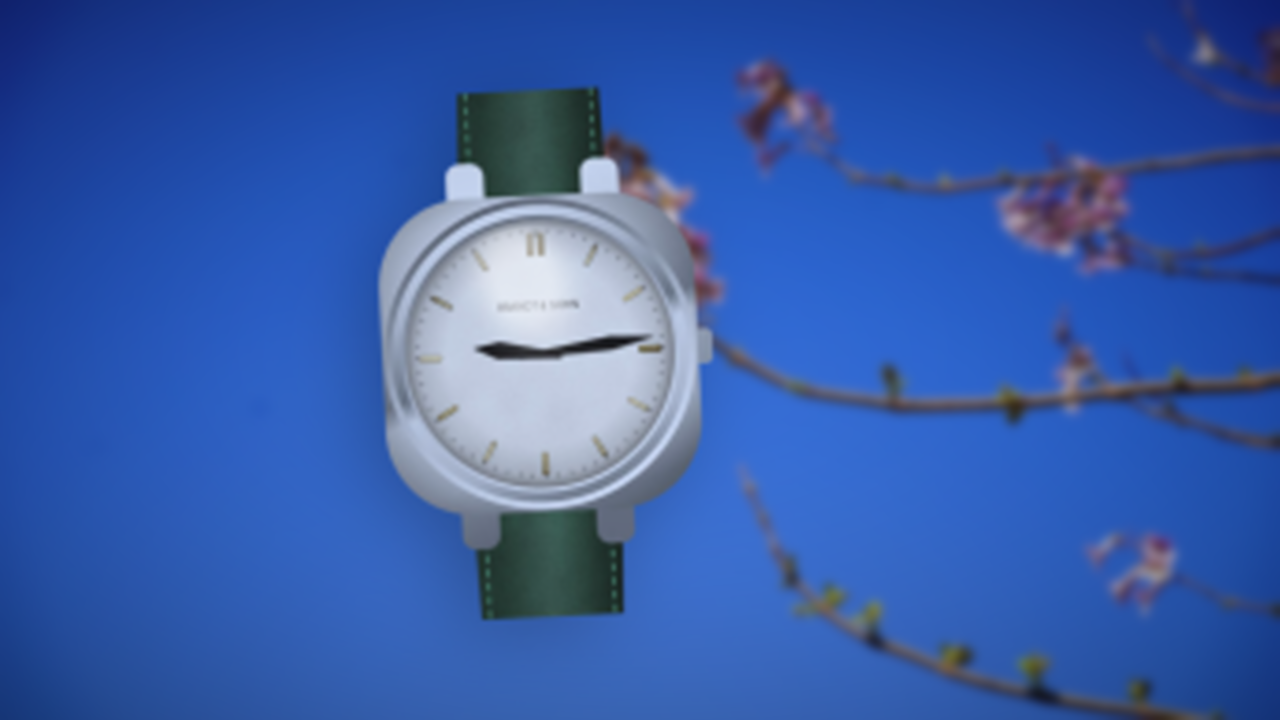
9:14
